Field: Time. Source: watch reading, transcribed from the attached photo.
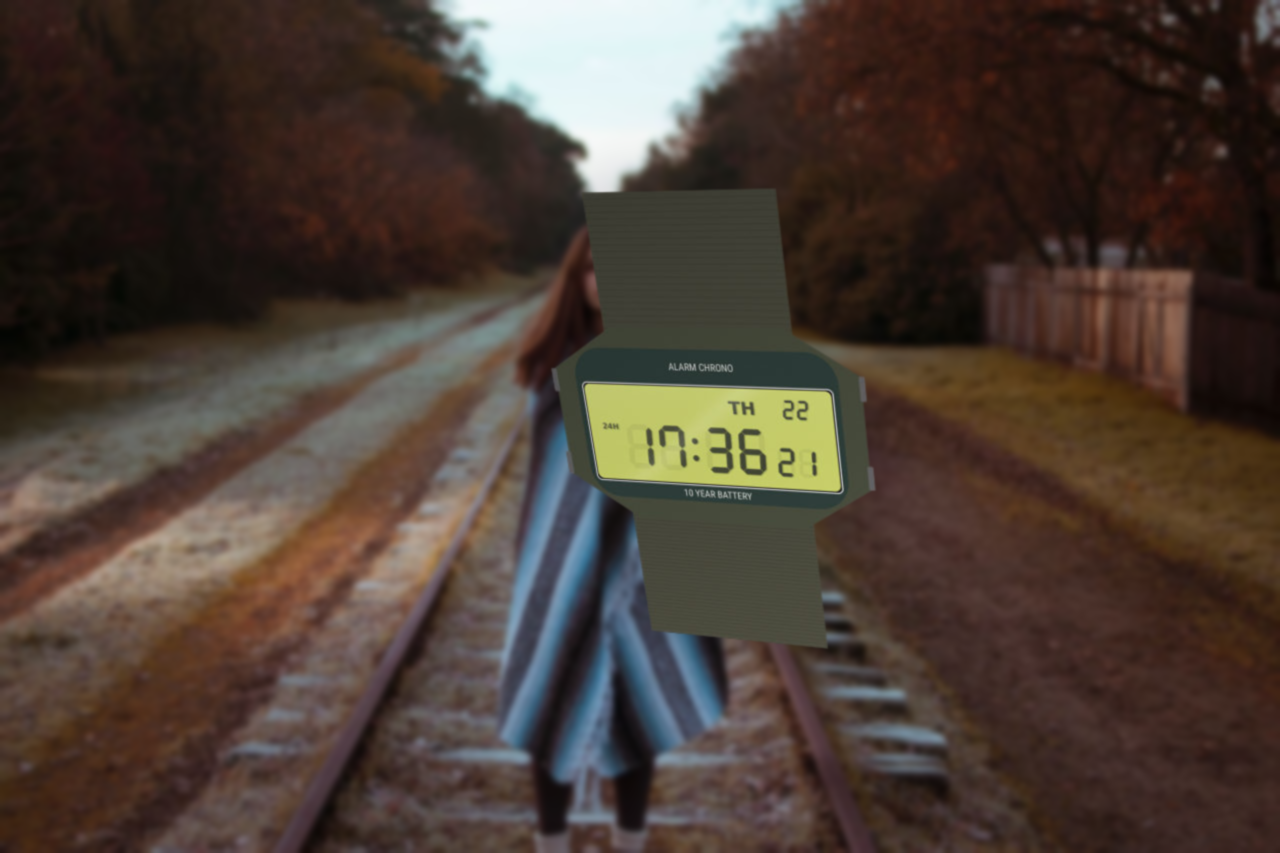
17:36:21
